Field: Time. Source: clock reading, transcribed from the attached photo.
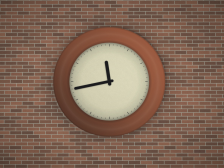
11:43
